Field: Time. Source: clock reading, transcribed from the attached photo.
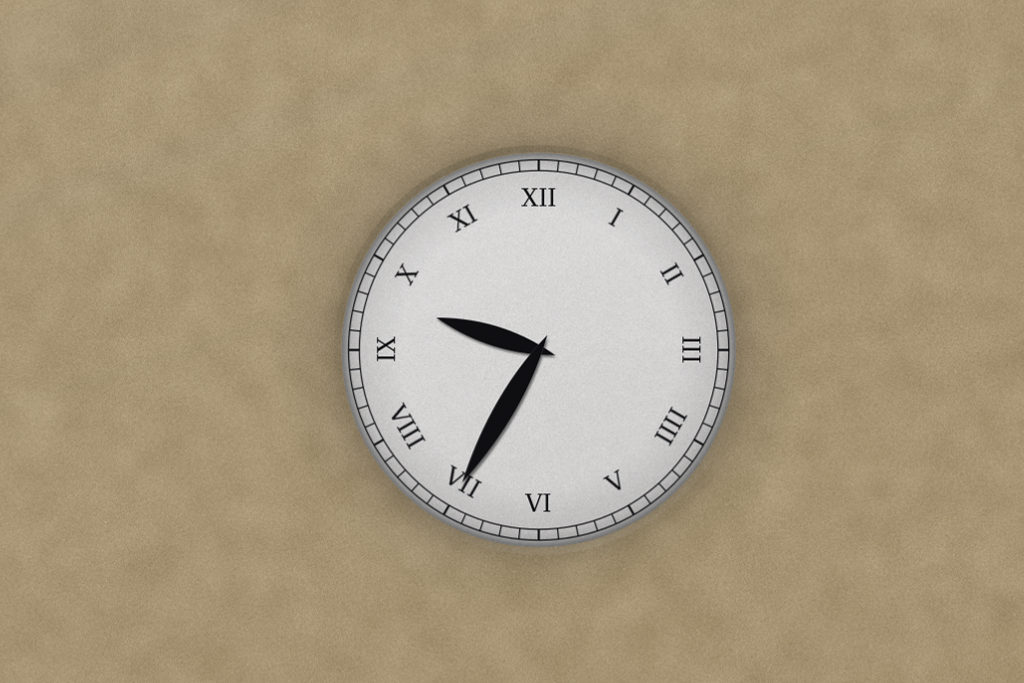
9:35
